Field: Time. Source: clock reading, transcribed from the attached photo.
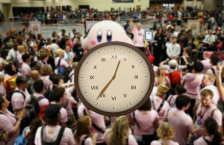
12:36
